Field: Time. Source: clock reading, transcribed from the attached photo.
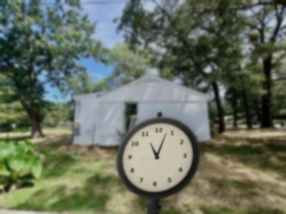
11:03
